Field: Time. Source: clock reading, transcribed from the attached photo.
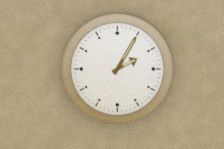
2:05
